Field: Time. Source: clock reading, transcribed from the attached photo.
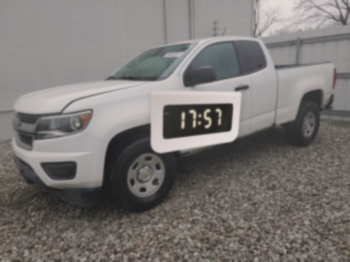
17:57
